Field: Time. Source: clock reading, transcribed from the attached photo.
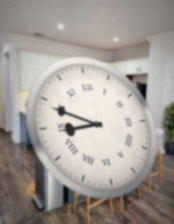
8:49
